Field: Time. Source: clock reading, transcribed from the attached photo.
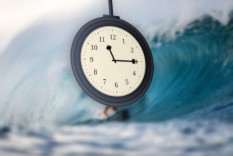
11:15
